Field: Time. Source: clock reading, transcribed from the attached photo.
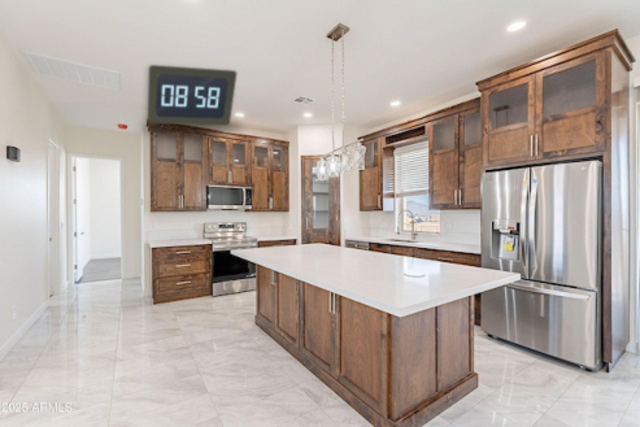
8:58
